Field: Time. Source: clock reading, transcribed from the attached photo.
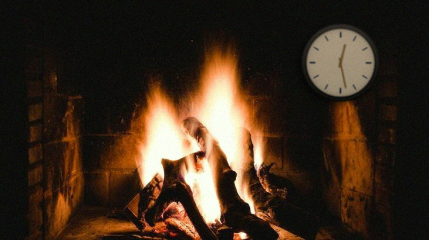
12:28
